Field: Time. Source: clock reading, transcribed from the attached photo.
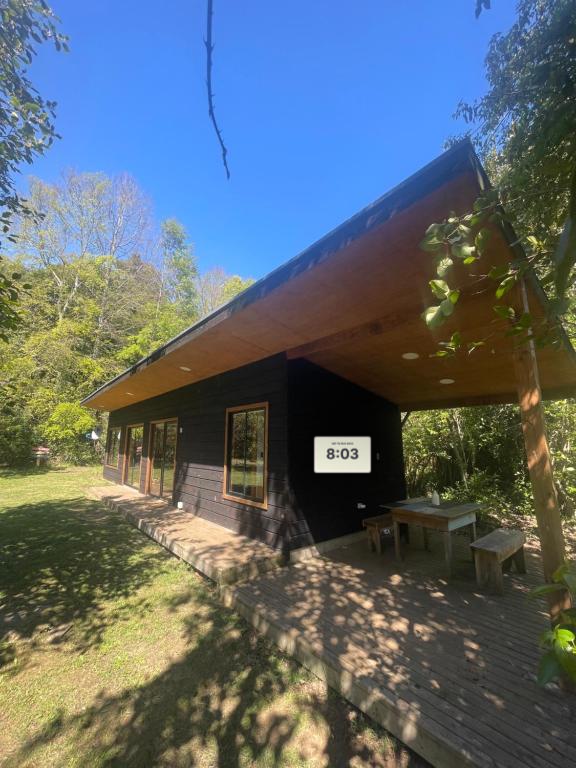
8:03
